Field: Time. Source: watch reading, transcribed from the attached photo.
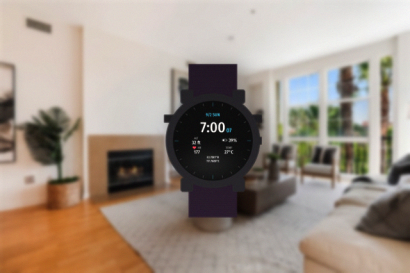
7:00
